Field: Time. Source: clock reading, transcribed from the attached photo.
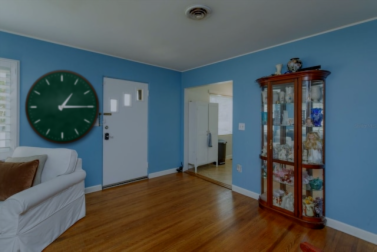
1:15
